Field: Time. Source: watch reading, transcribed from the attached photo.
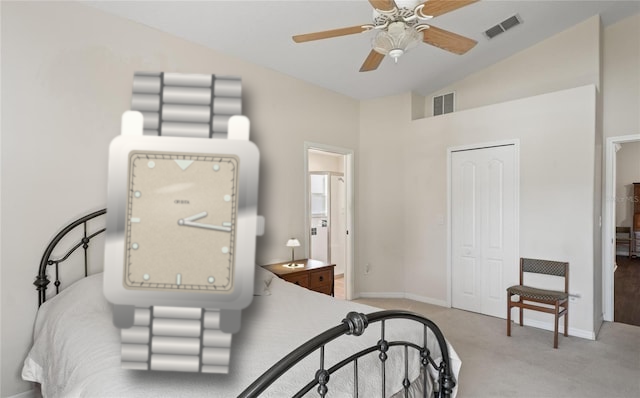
2:16
